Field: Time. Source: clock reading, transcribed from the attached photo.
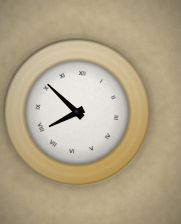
7:51
